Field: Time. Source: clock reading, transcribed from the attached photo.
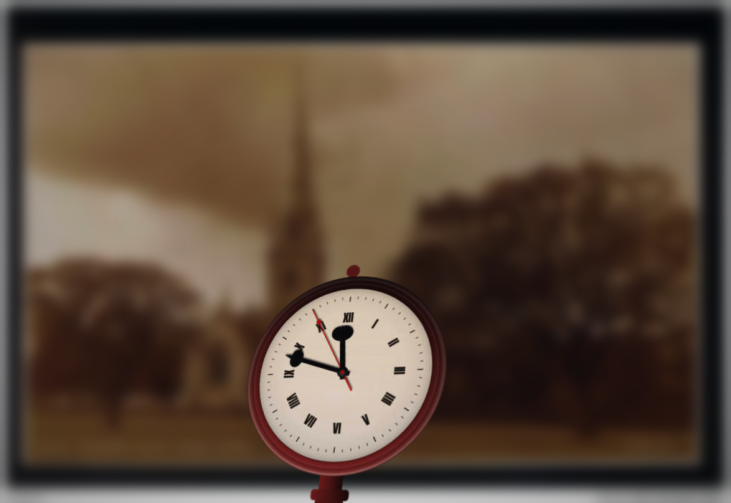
11:47:55
